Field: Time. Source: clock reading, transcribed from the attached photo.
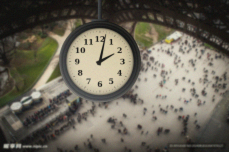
2:02
